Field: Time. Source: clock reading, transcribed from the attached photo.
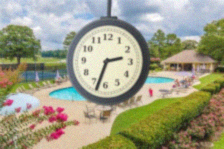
2:33
